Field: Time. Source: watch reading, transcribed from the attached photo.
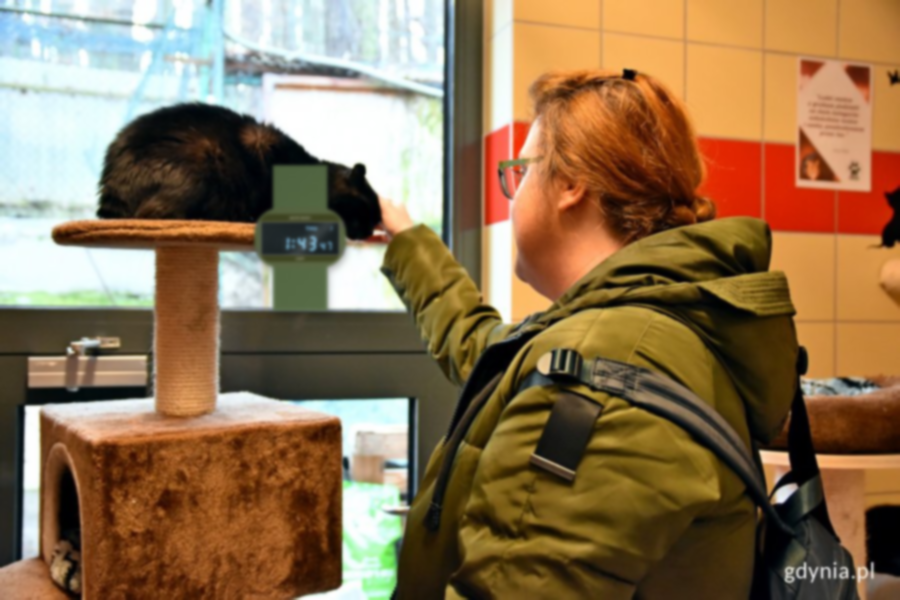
1:43
